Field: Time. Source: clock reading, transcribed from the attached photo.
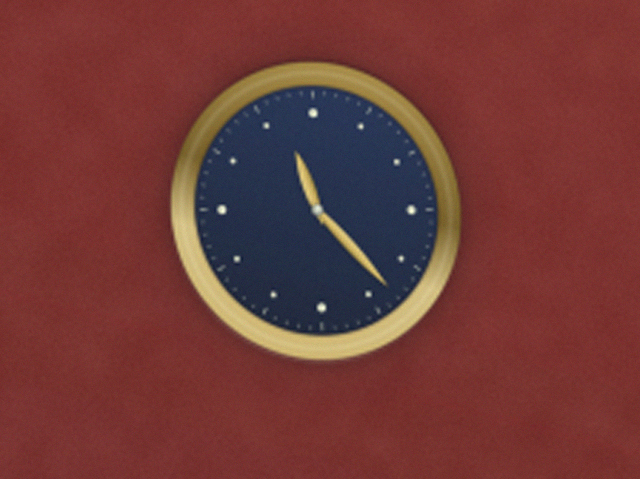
11:23
